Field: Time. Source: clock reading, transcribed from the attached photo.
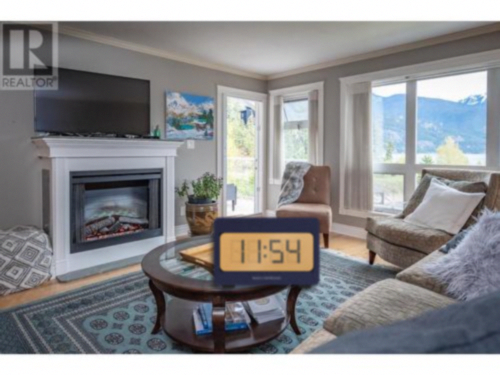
11:54
